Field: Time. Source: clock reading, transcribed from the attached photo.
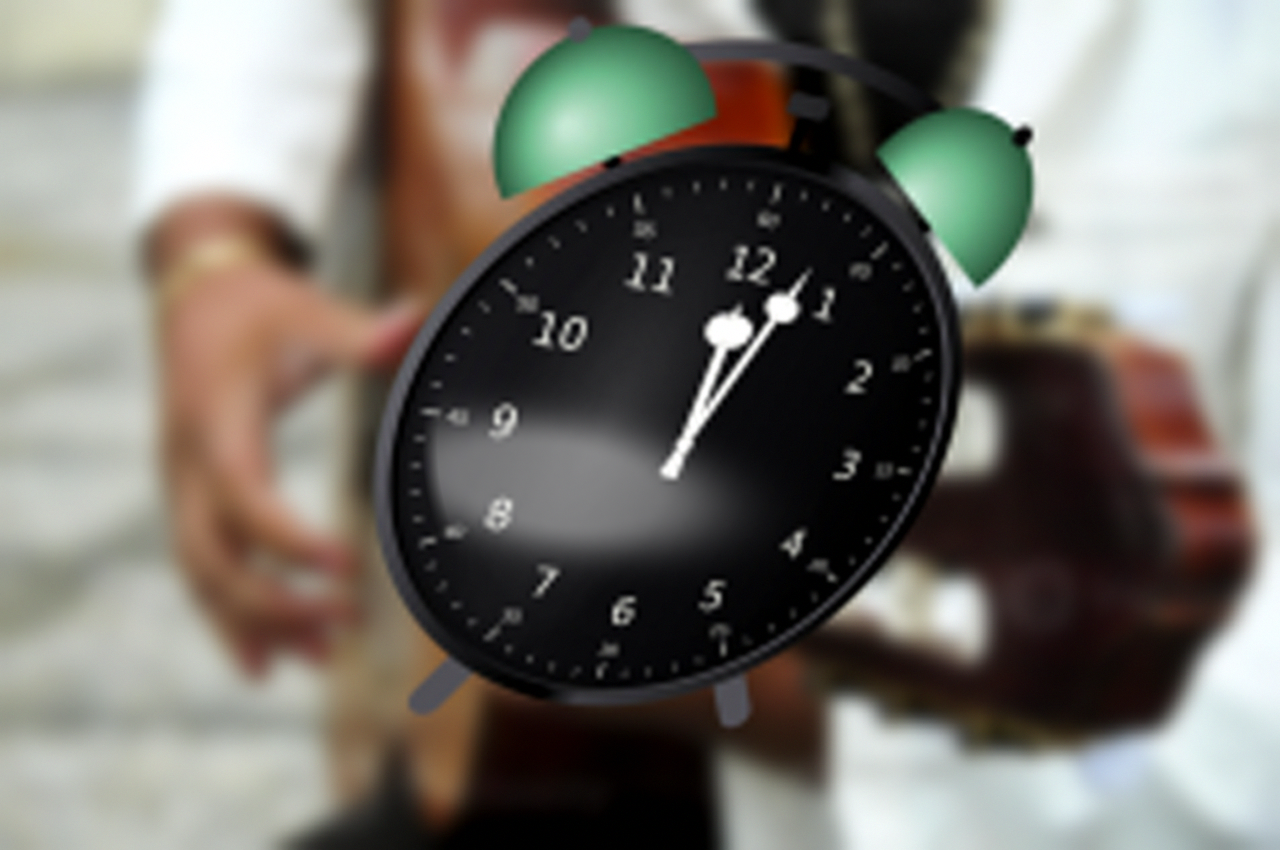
12:03
